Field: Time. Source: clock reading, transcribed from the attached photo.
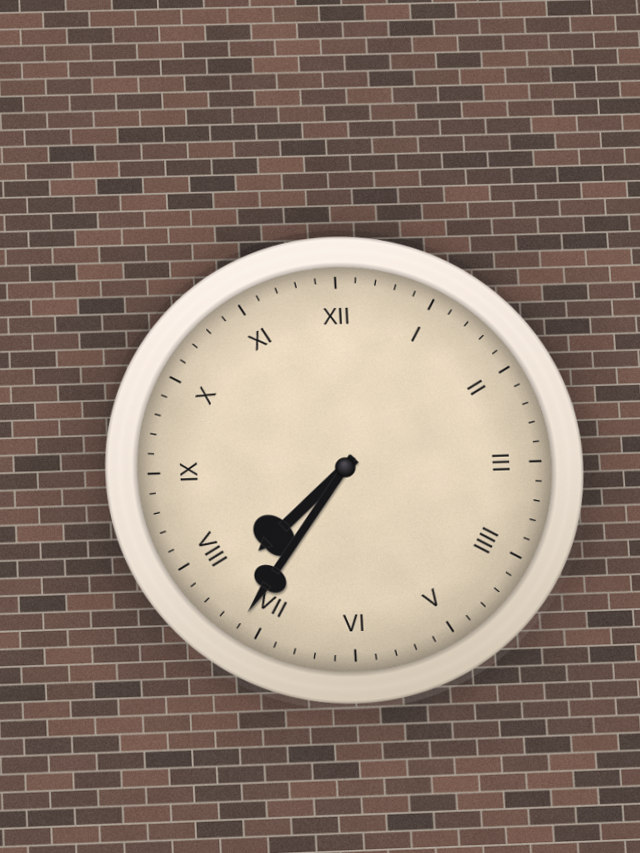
7:36
